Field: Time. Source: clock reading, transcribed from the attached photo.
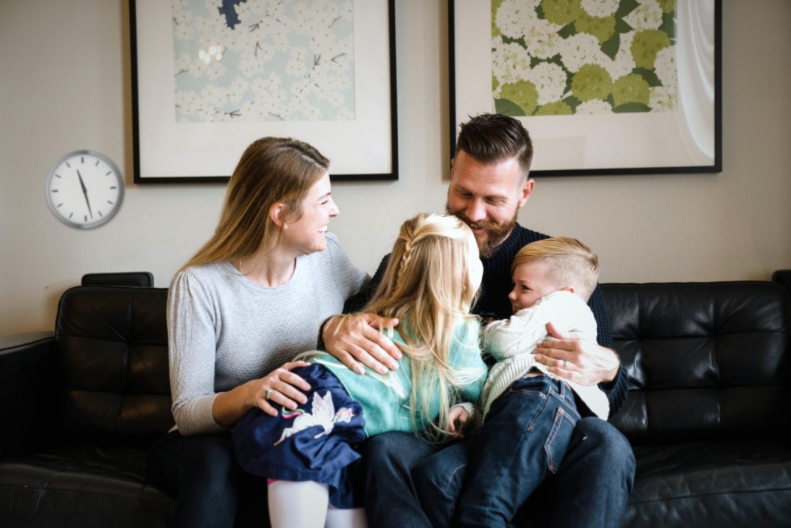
11:28
